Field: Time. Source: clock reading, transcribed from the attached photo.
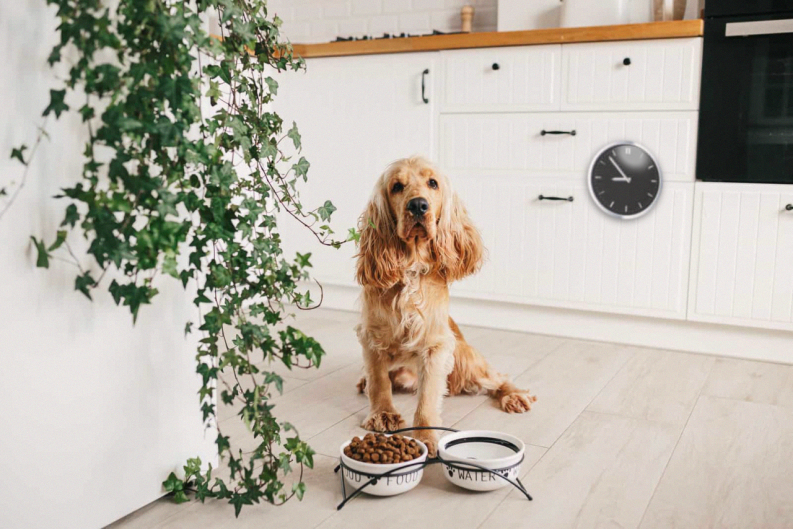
8:53
